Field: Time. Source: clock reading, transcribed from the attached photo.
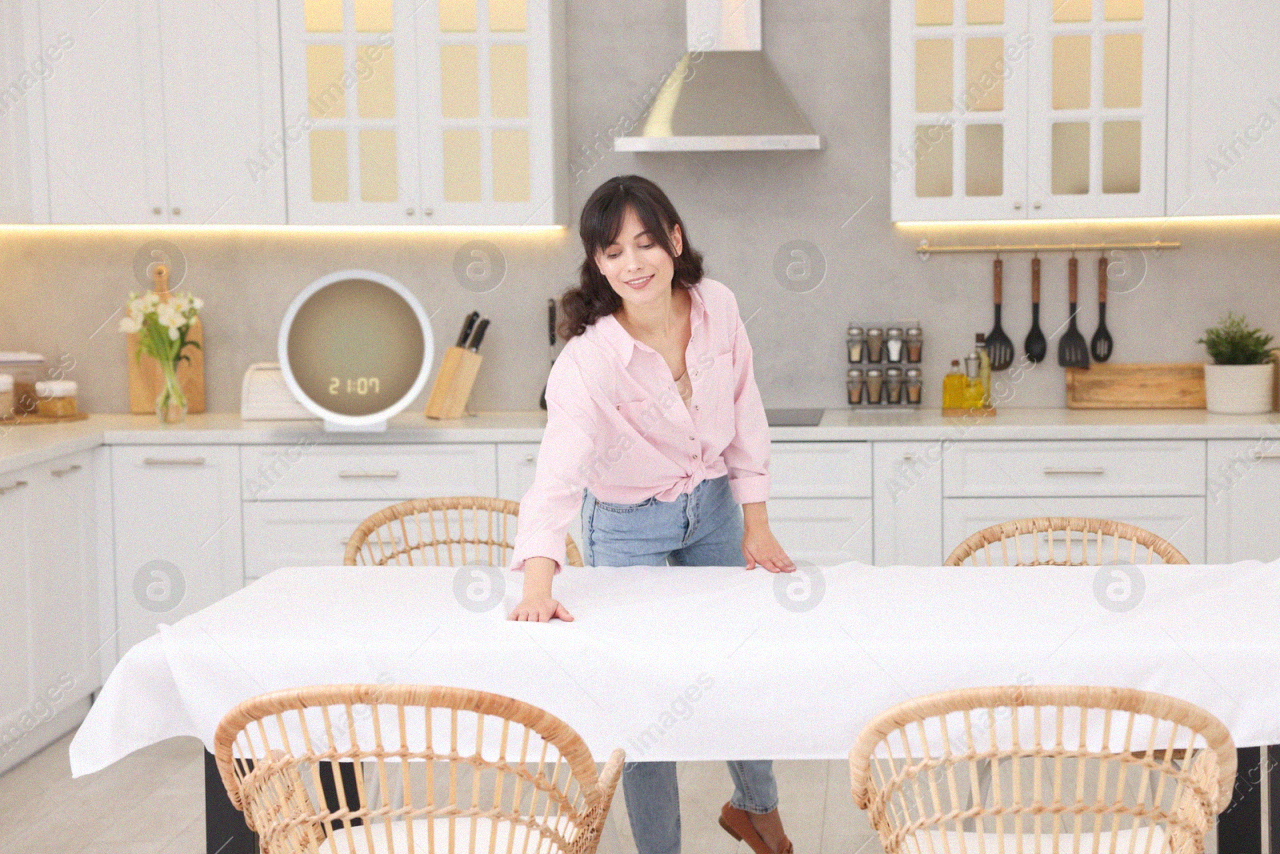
21:07
